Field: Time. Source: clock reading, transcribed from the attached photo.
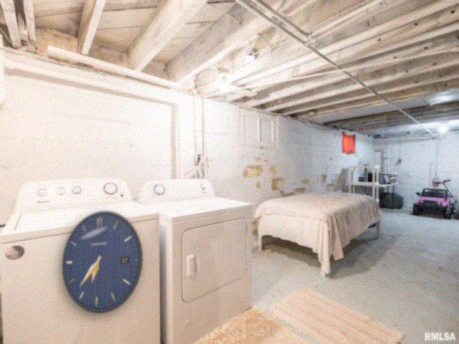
6:37
